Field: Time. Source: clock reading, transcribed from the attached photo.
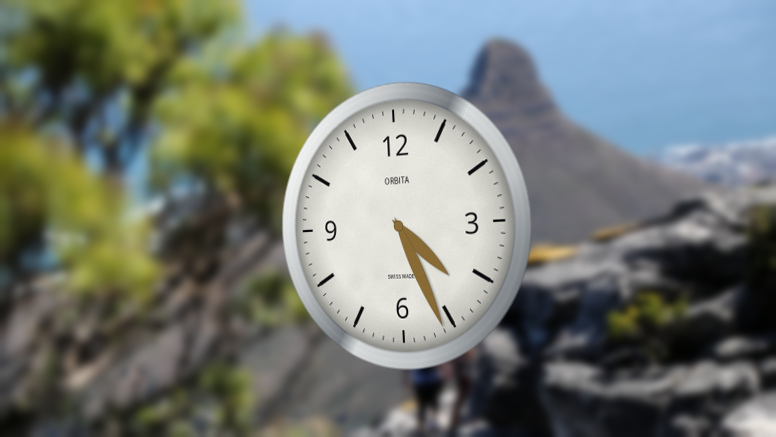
4:26
